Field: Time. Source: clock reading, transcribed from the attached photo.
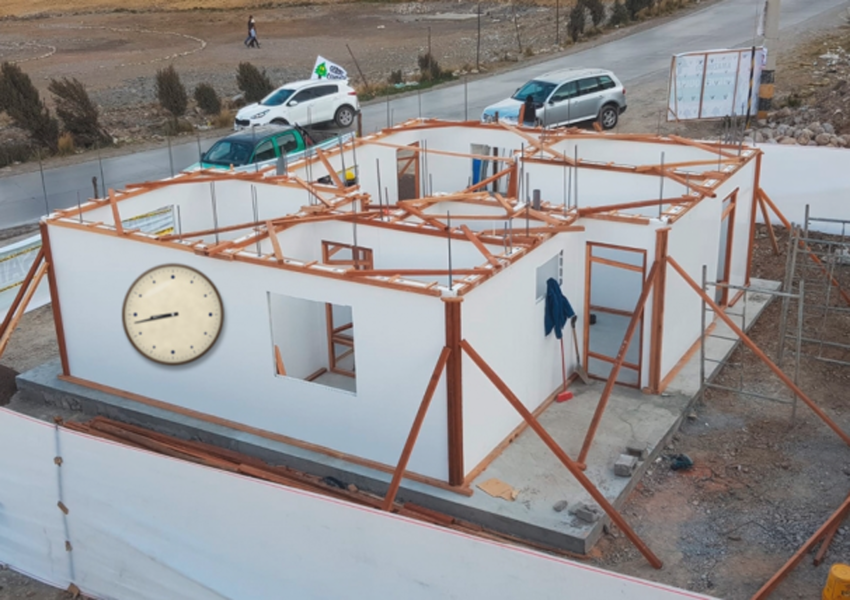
8:43
